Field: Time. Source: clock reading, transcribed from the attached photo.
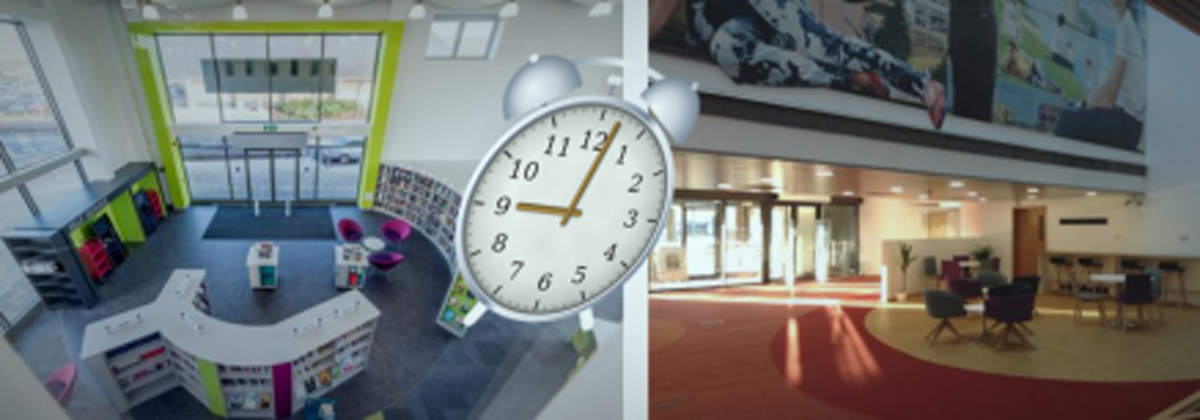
9:02
